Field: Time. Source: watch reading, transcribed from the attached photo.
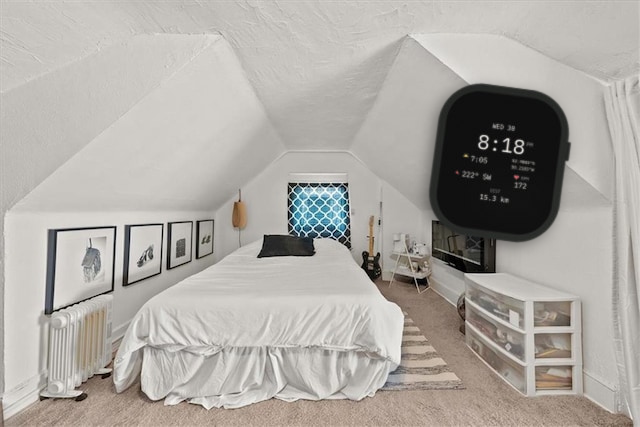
8:18
